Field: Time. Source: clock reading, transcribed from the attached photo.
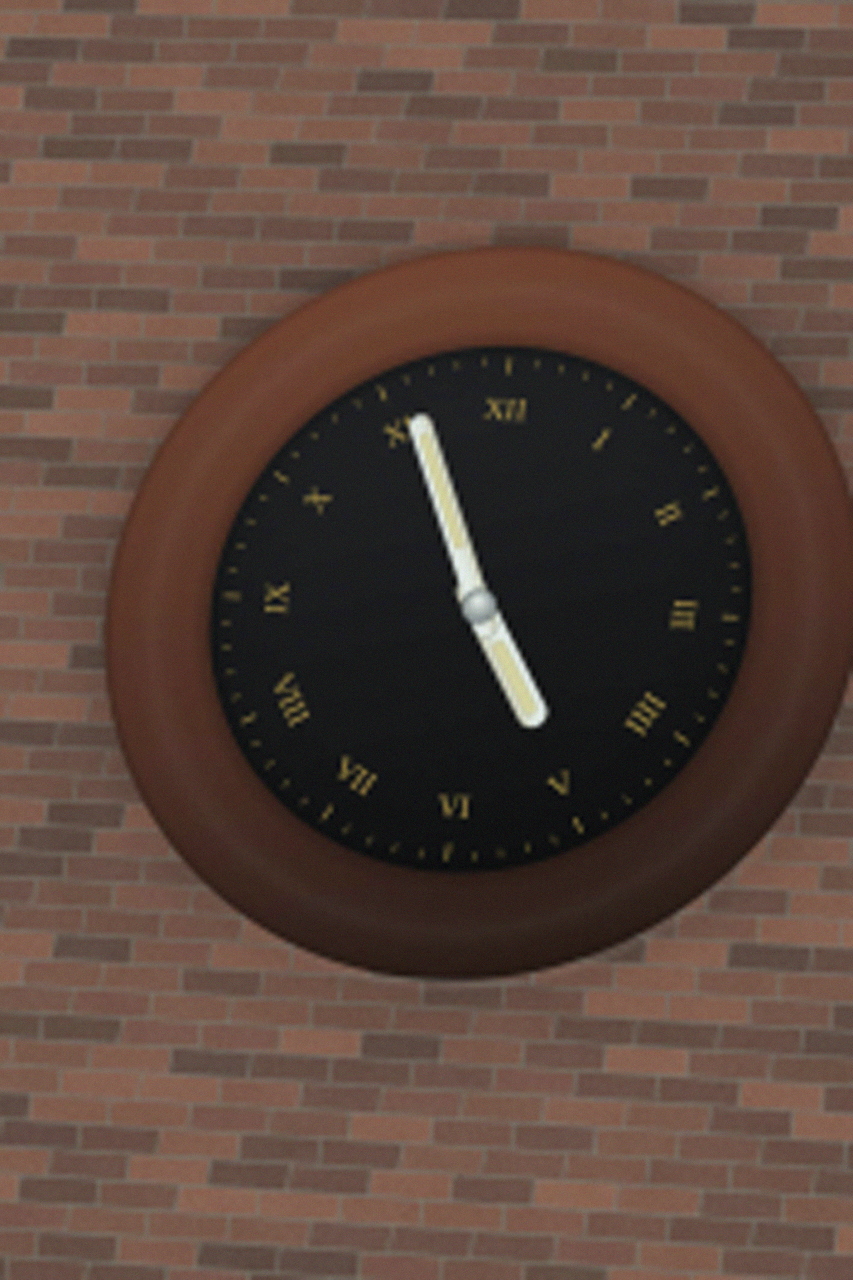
4:56
